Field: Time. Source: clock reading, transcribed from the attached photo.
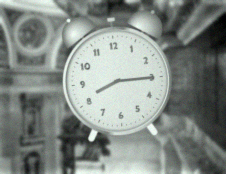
8:15
